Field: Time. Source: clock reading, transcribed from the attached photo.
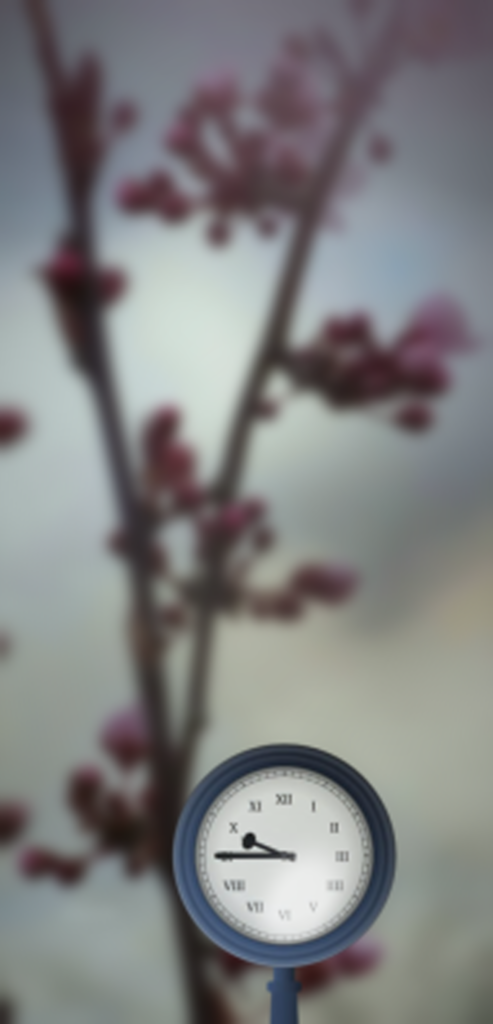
9:45
